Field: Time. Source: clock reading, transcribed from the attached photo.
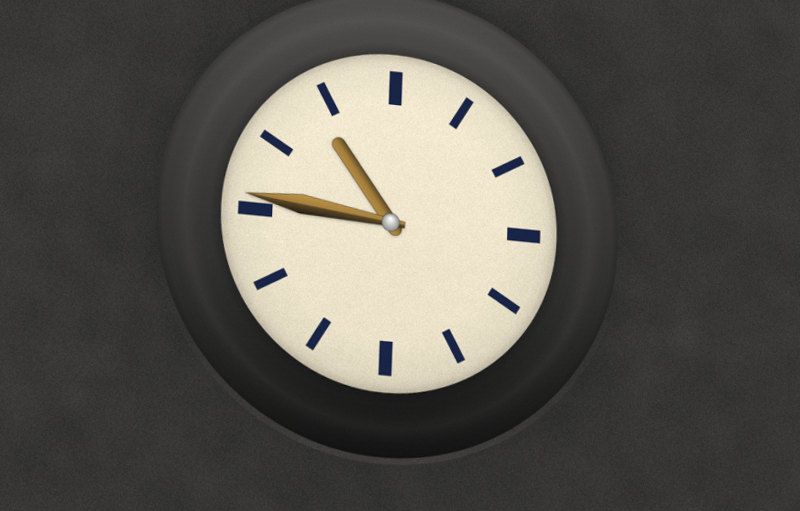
10:46
